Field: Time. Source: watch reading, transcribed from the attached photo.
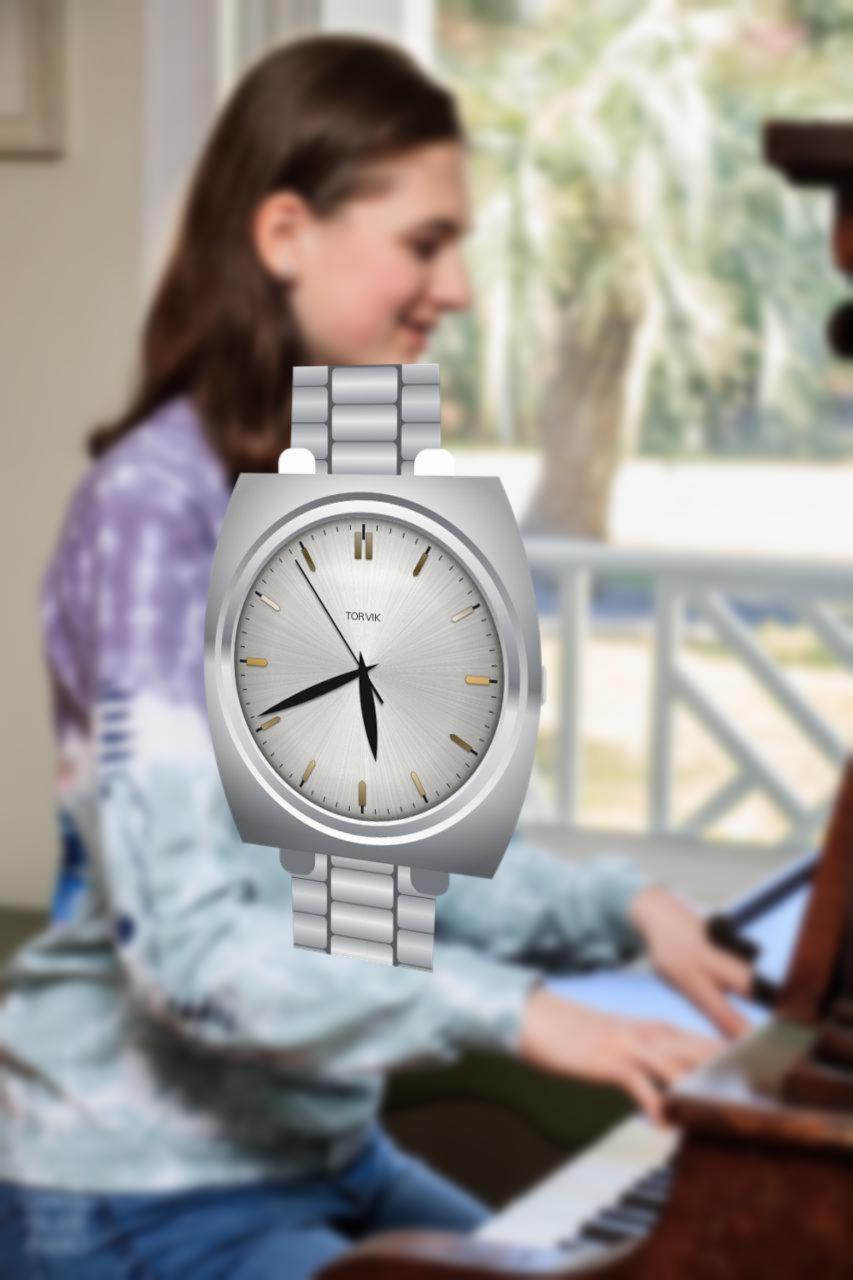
5:40:54
